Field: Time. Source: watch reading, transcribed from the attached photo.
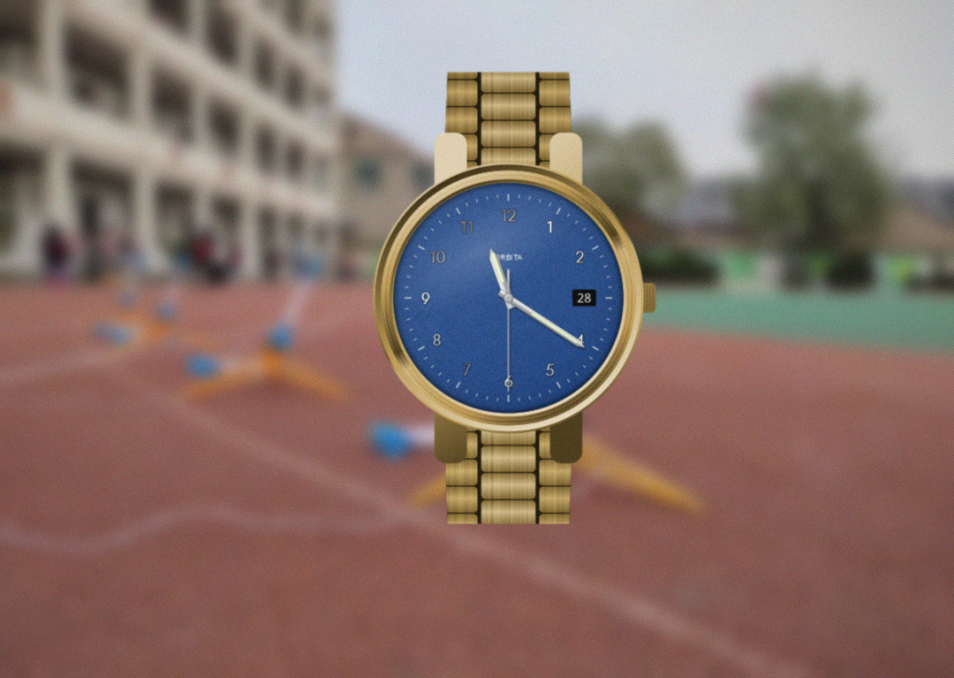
11:20:30
